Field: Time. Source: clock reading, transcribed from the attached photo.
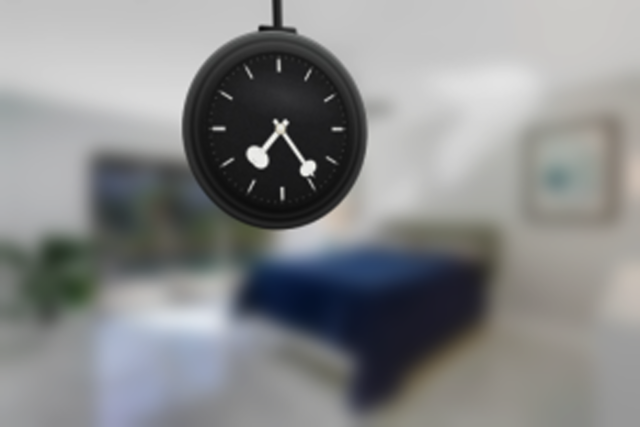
7:24
